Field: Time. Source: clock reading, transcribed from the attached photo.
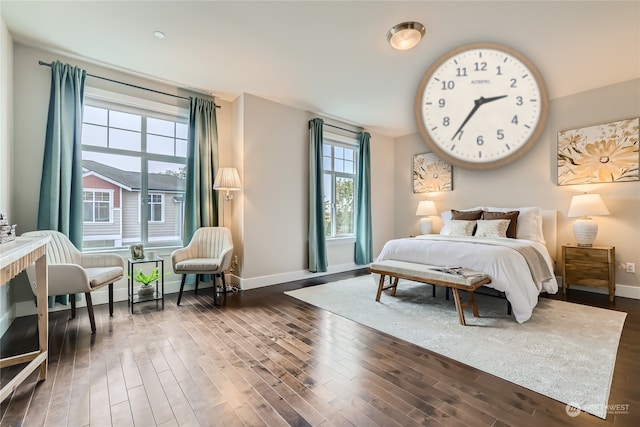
2:36
